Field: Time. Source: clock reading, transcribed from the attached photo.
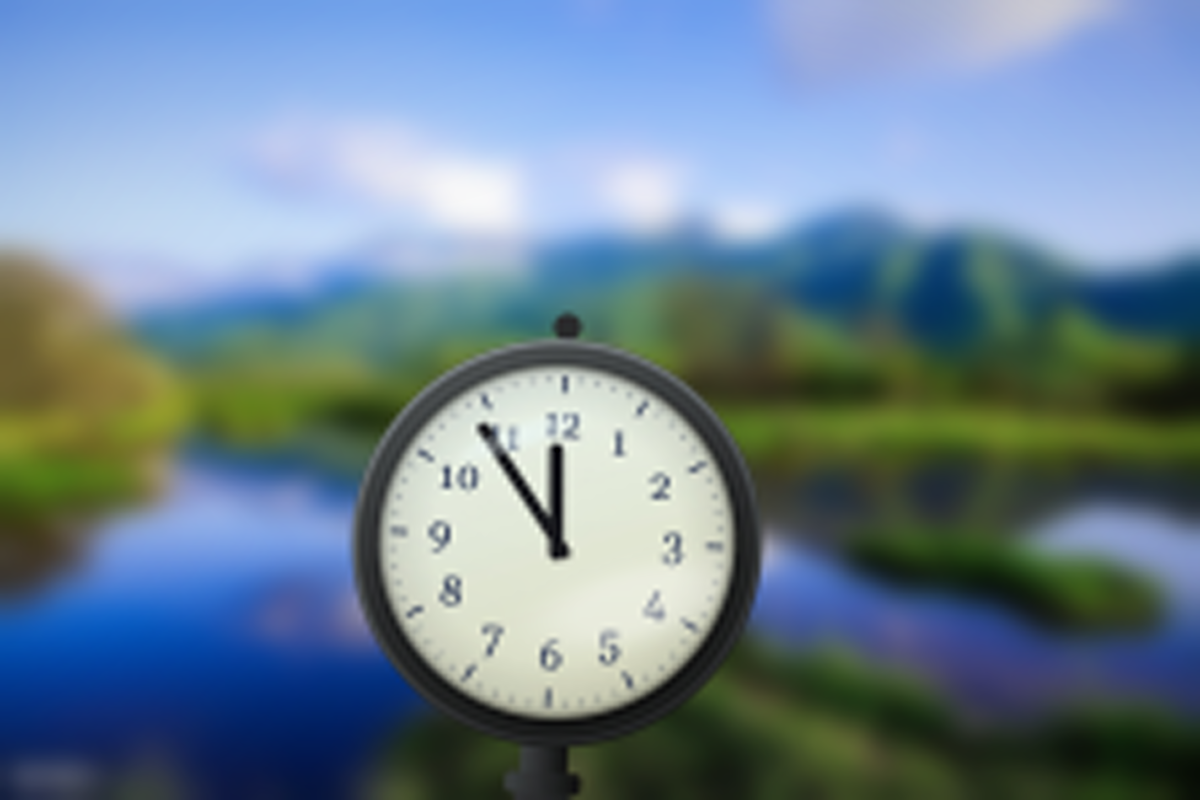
11:54
